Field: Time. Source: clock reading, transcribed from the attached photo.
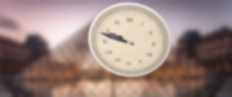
9:48
